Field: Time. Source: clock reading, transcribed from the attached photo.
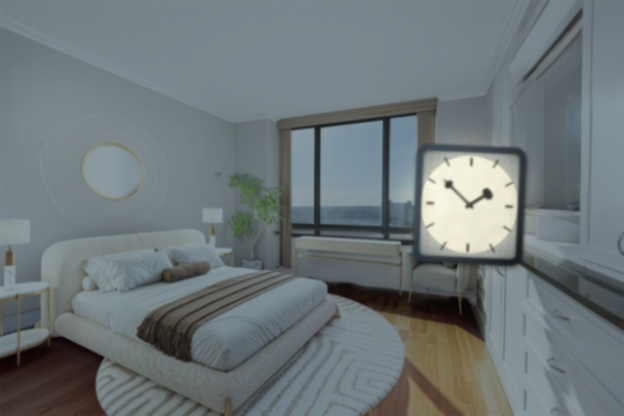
1:52
